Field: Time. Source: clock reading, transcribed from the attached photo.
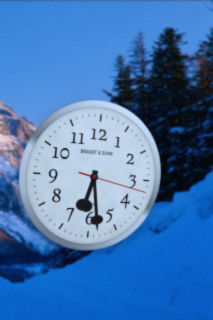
6:28:17
